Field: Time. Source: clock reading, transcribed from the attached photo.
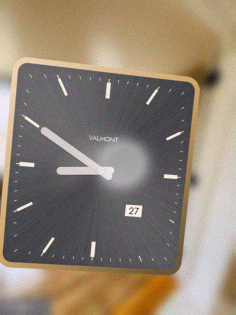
8:50
